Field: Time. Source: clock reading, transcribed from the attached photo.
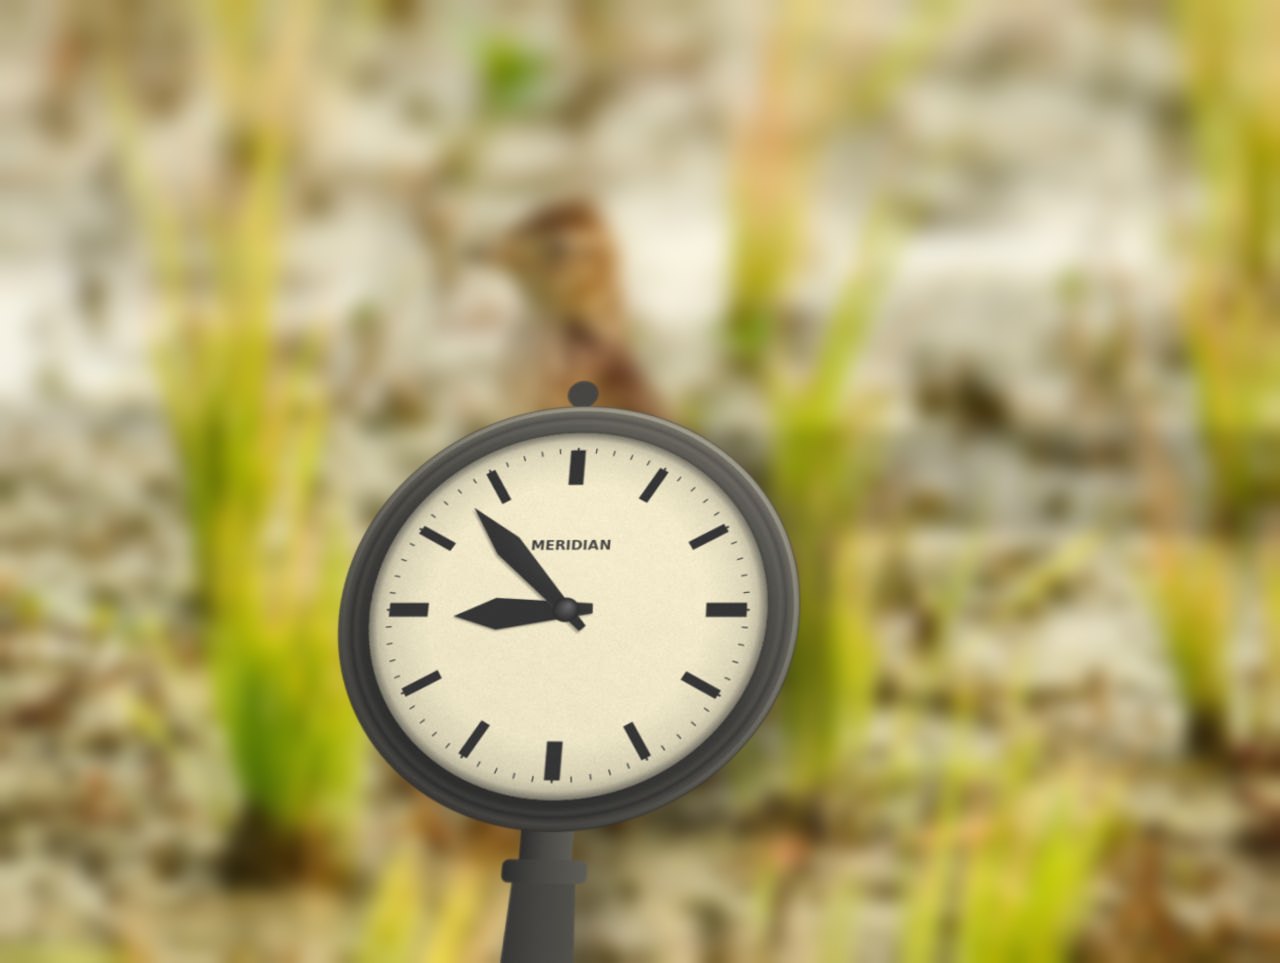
8:53
